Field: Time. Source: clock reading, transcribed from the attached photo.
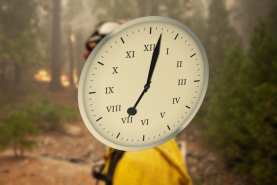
7:02
